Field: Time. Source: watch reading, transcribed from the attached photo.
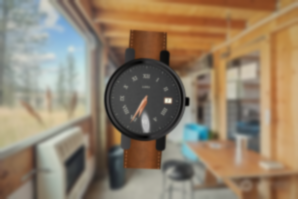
6:35
